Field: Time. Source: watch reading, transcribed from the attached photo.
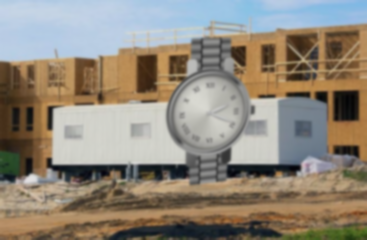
2:19
